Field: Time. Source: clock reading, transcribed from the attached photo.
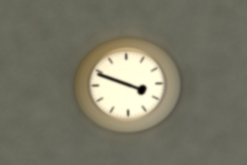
3:49
